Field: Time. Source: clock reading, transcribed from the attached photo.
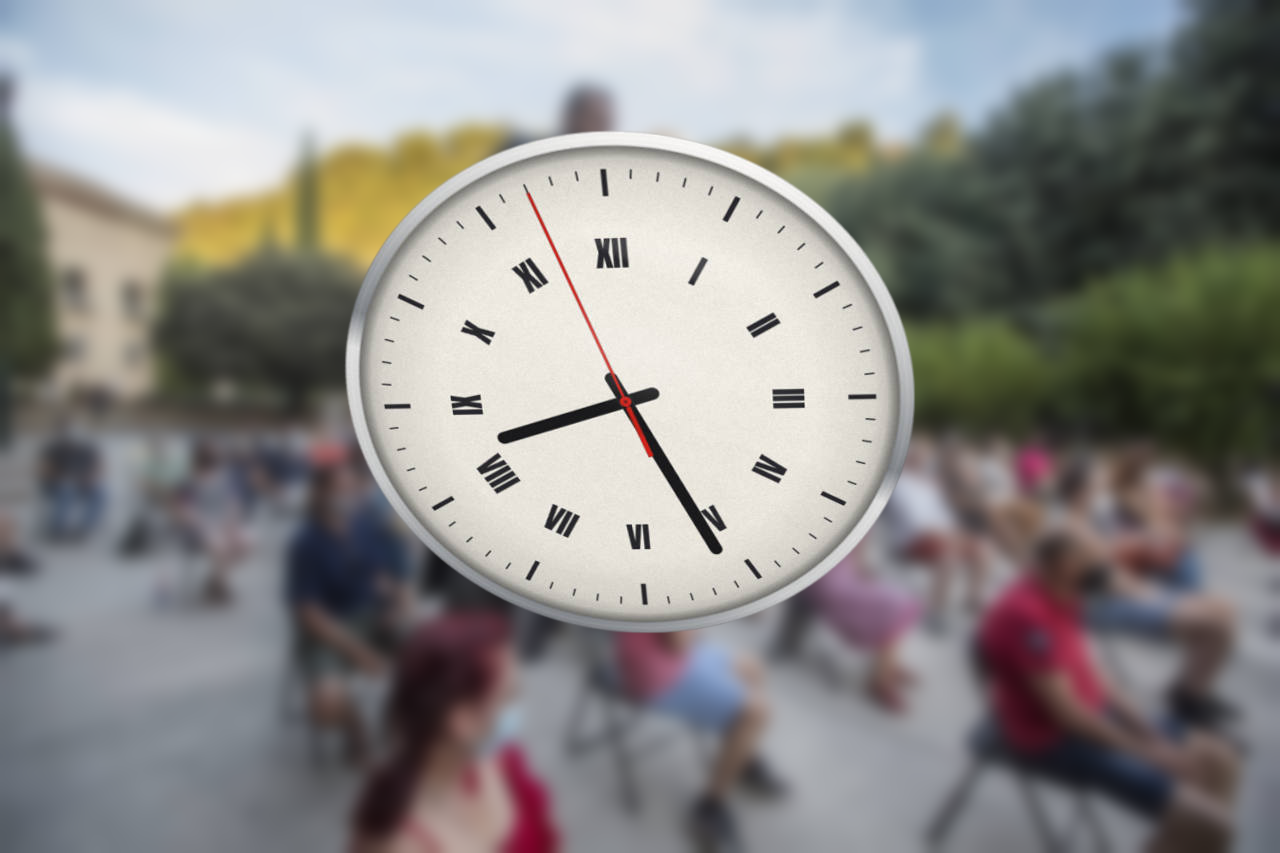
8:25:57
